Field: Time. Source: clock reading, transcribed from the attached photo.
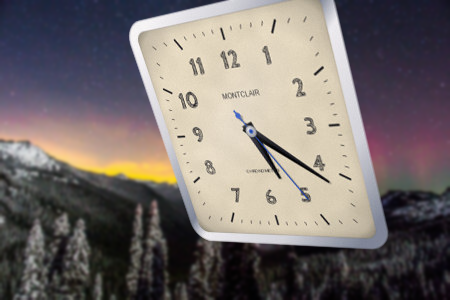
5:21:25
